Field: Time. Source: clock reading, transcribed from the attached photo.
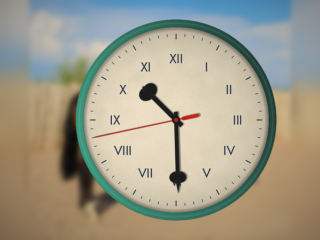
10:29:43
